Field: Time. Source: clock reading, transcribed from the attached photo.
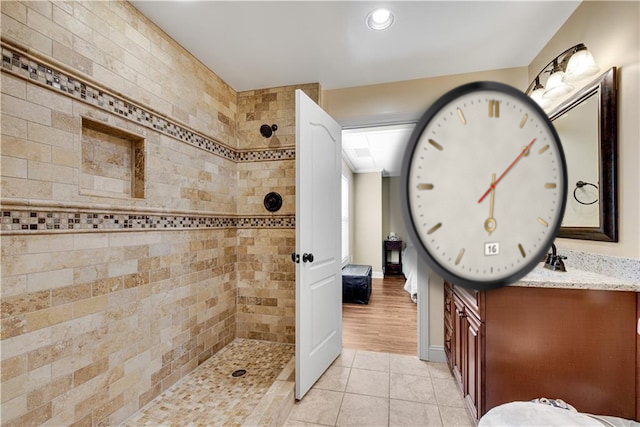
6:08:08
